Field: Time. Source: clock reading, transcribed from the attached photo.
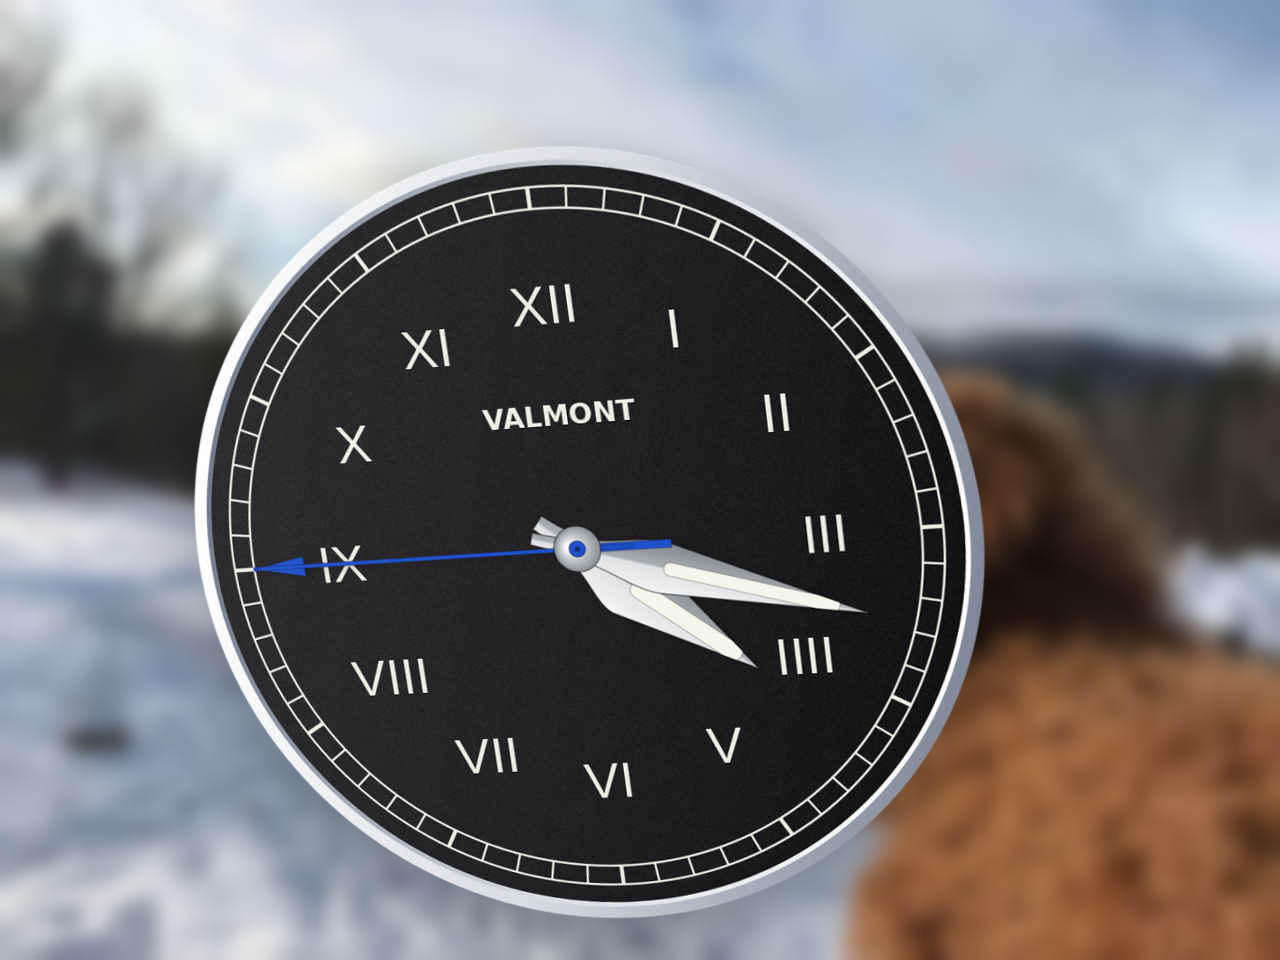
4:17:45
